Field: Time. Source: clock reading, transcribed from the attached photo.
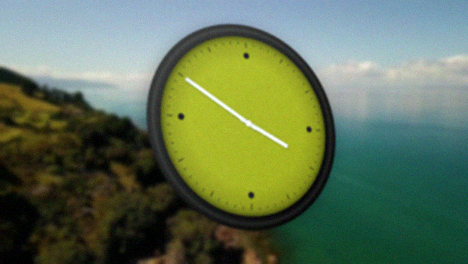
3:50
